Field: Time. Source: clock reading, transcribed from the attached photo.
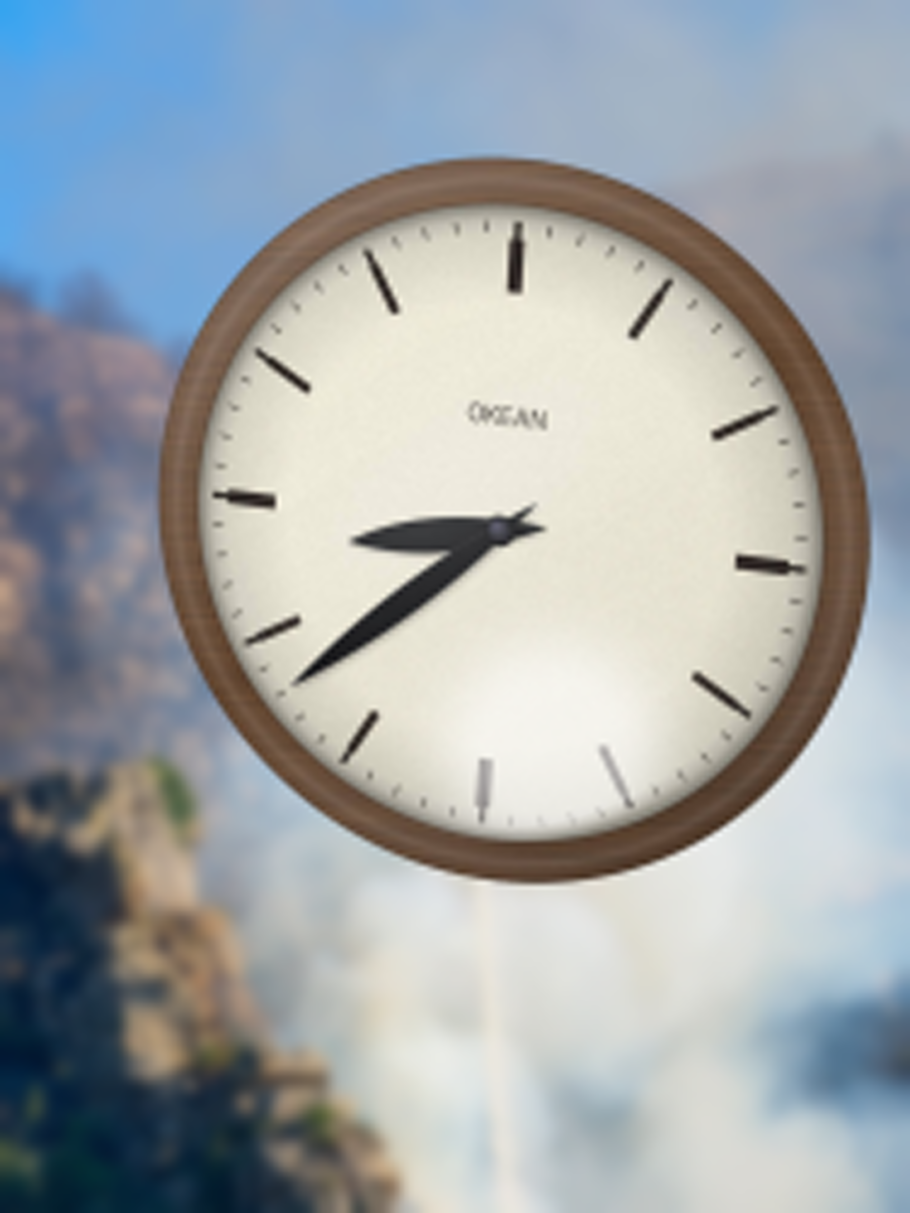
8:38
